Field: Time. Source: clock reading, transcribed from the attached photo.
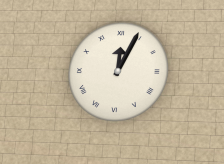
12:04
